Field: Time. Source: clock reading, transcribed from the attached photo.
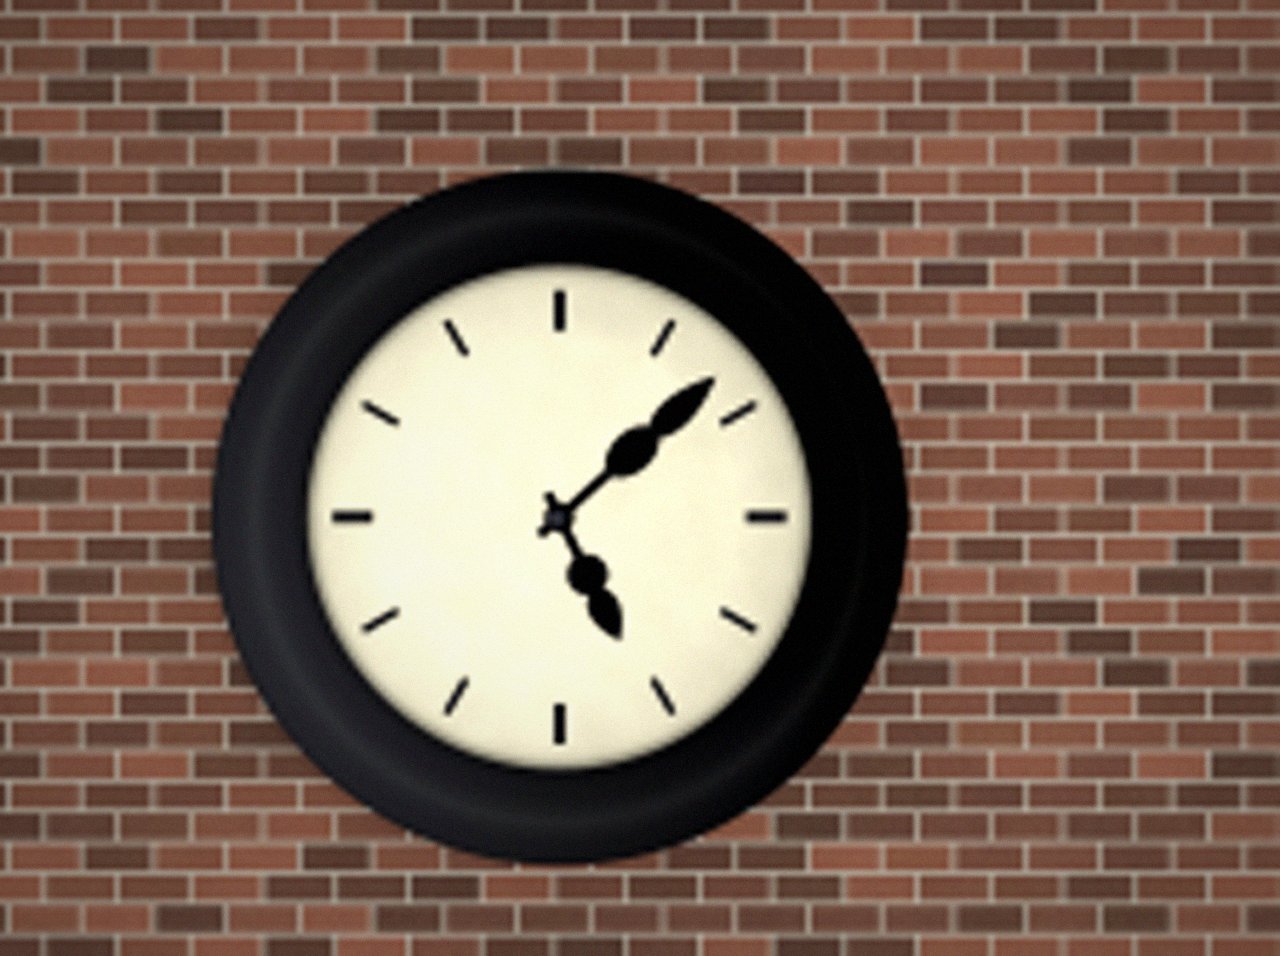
5:08
